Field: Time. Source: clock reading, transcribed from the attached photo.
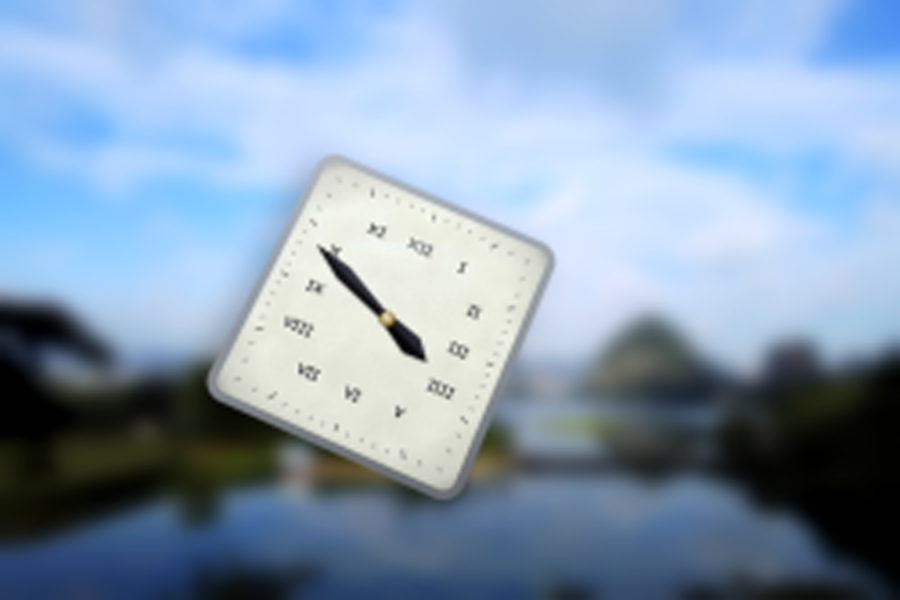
3:49
